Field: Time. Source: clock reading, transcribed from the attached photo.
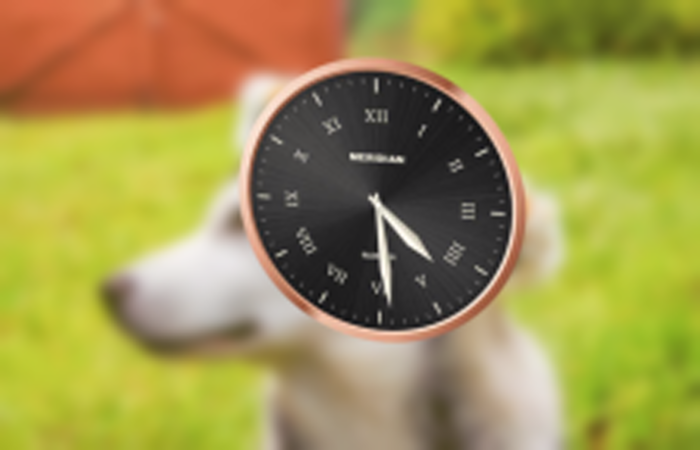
4:29
